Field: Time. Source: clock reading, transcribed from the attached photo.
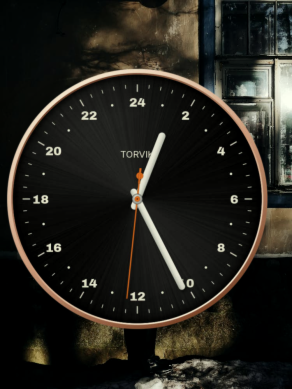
1:25:31
